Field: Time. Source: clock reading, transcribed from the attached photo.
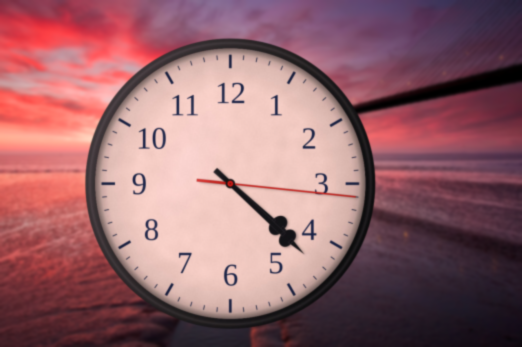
4:22:16
